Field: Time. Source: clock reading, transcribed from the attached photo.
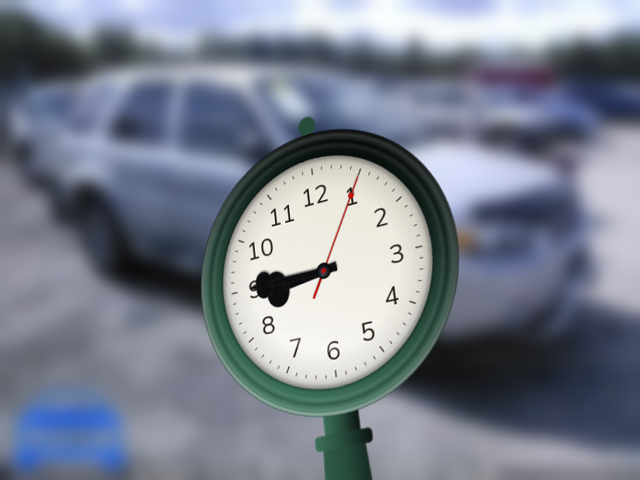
8:45:05
